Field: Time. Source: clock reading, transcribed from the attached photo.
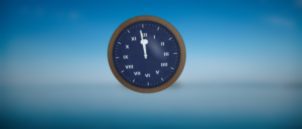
11:59
